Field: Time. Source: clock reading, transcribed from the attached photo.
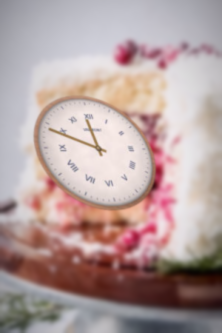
11:49
